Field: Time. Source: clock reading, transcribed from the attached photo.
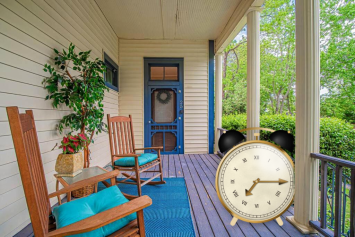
7:15
